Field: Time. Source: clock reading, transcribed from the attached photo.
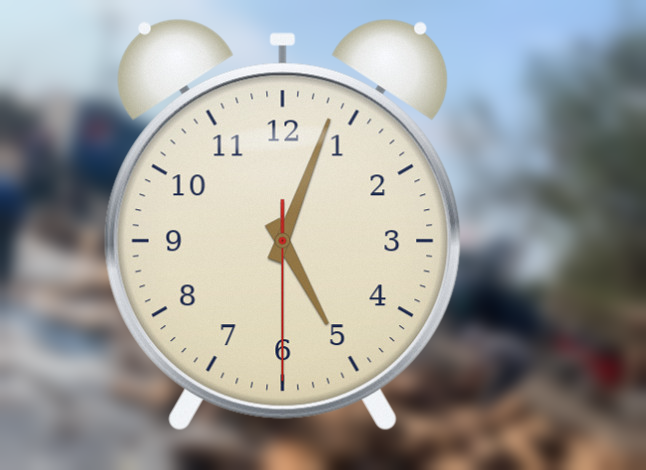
5:03:30
